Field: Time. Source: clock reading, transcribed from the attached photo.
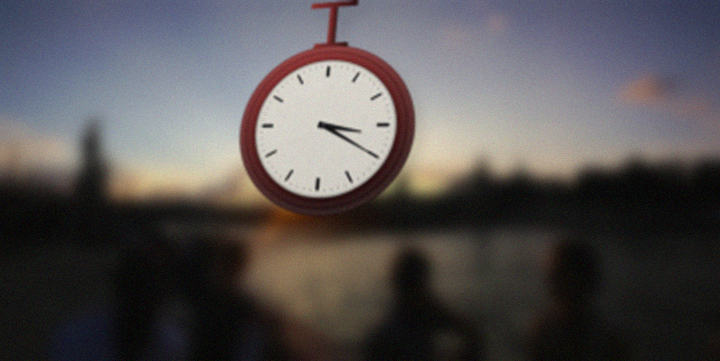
3:20
